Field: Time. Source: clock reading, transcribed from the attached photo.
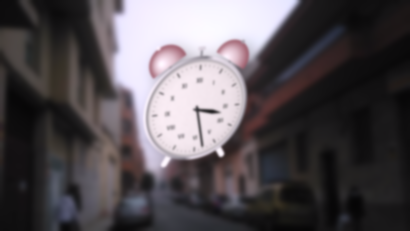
3:28
